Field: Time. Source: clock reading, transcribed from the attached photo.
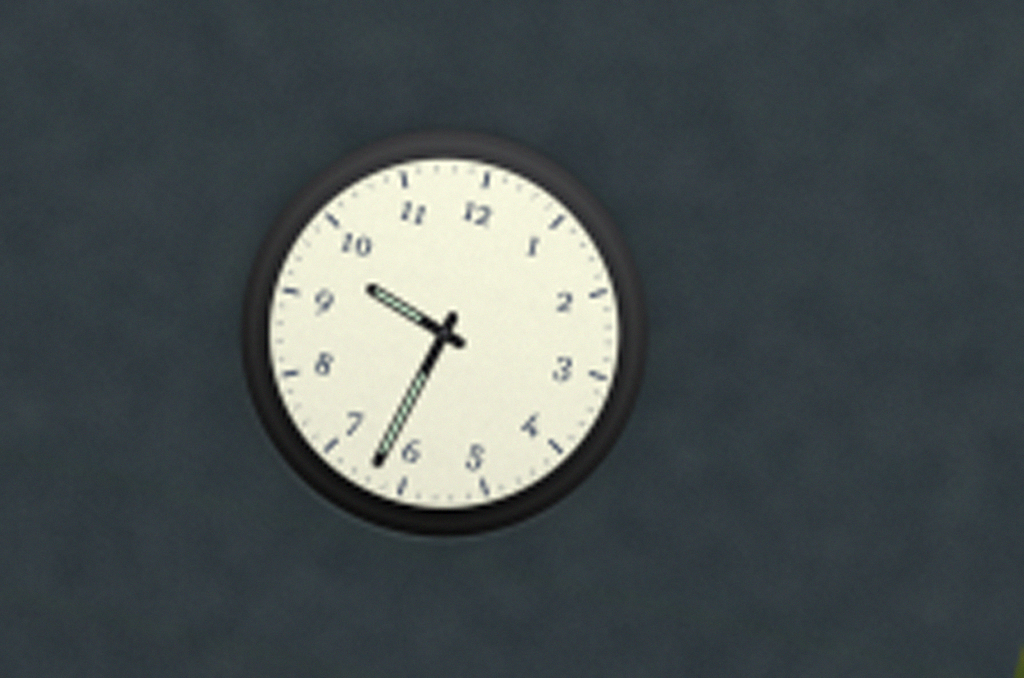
9:32
